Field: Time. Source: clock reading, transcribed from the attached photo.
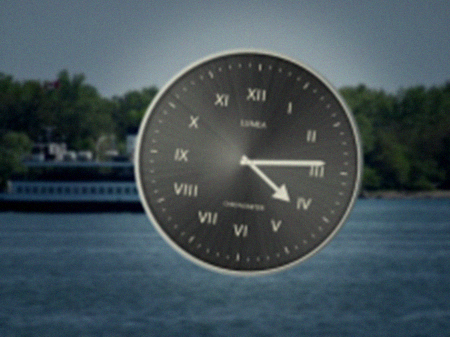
4:14
